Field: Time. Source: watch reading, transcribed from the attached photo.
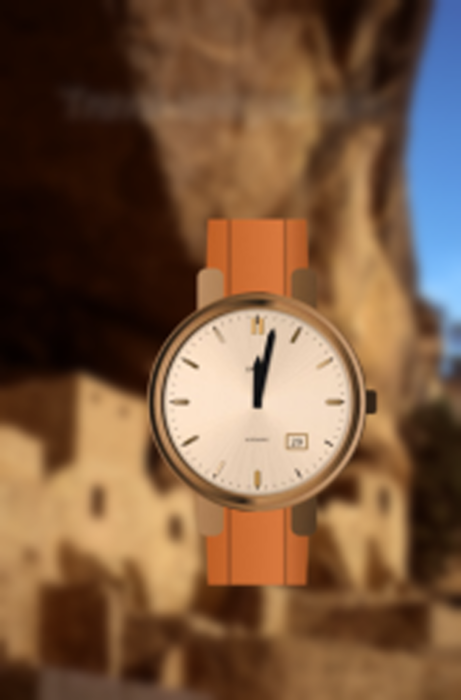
12:02
